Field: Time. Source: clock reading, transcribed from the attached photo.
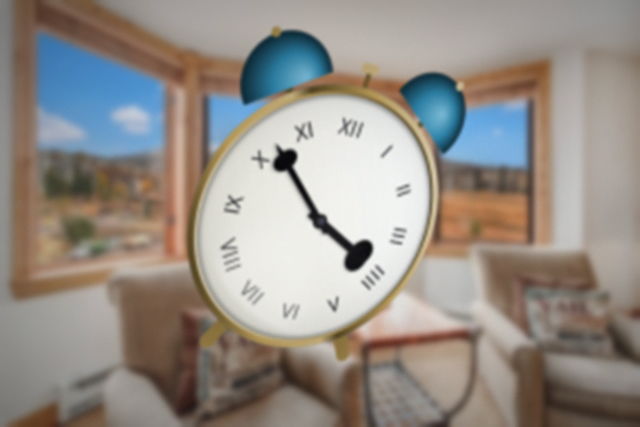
3:52
